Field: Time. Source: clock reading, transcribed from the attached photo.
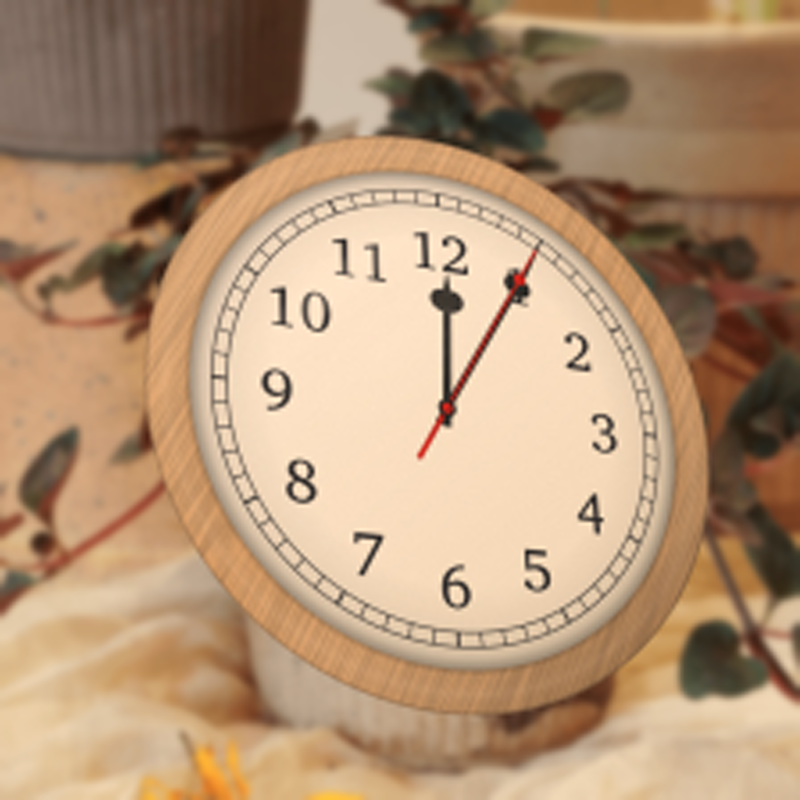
12:05:05
